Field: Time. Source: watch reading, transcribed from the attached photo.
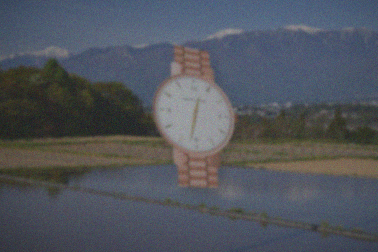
12:32
